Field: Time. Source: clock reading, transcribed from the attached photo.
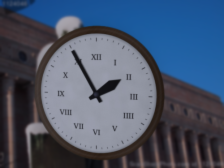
1:55
